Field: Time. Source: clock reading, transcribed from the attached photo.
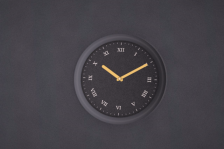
10:10
